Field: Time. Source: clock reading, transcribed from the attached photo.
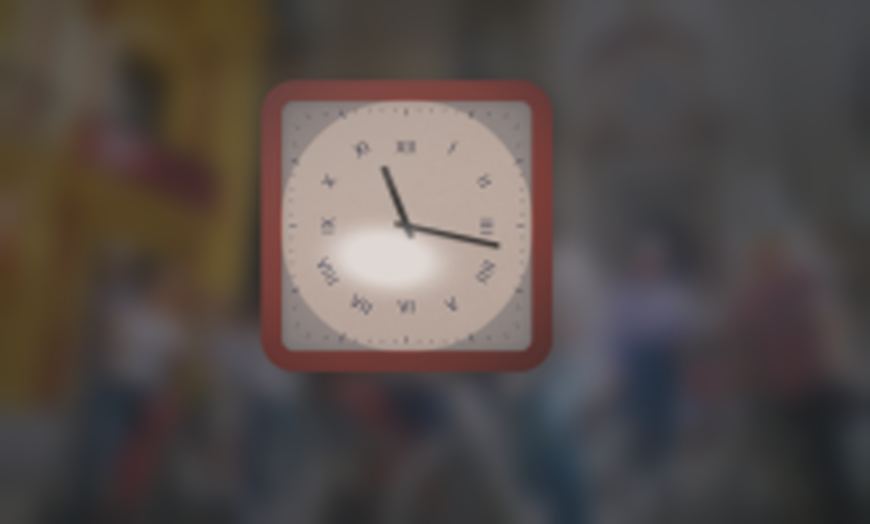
11:17
